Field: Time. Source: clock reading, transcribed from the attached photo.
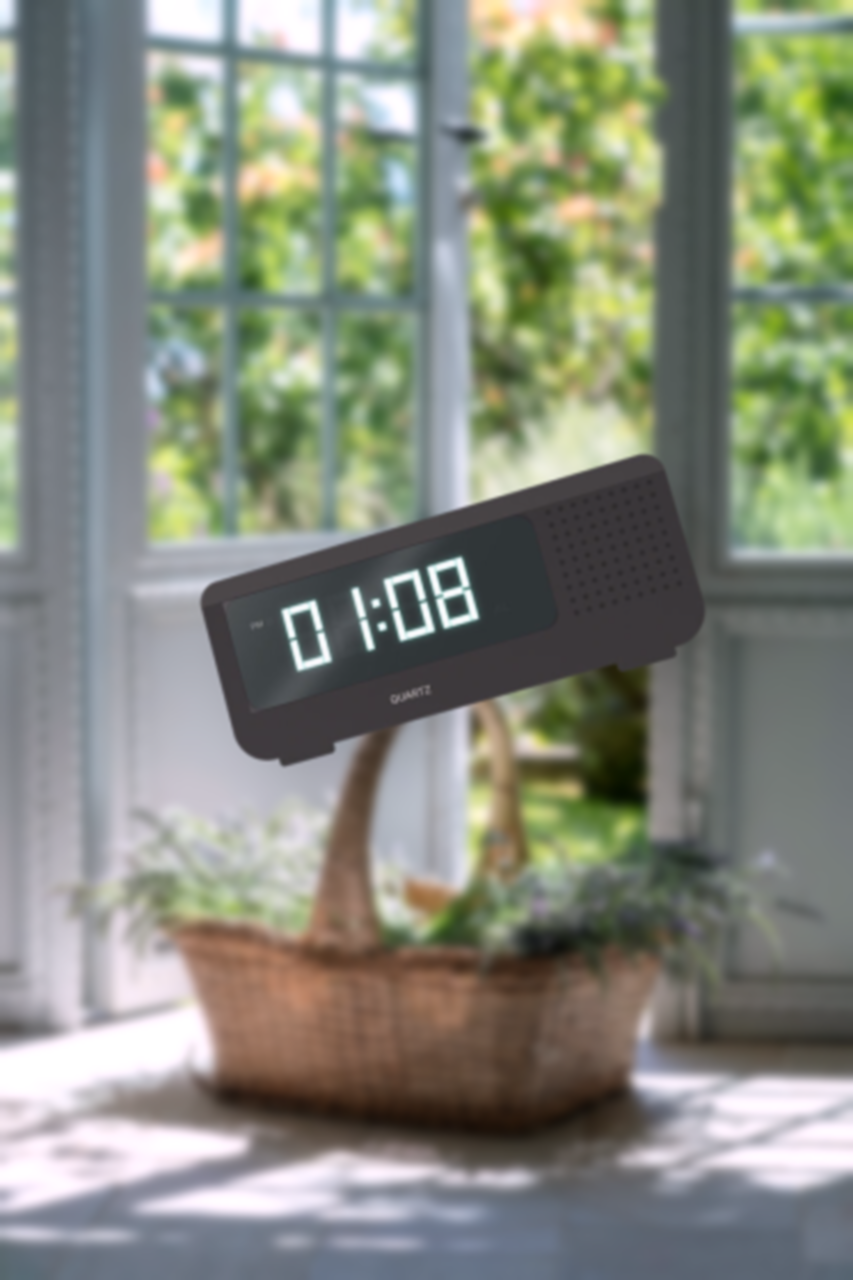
1:08
